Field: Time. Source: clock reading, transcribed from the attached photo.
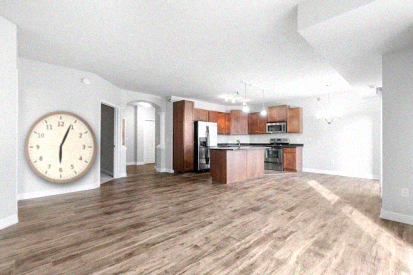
6:04
